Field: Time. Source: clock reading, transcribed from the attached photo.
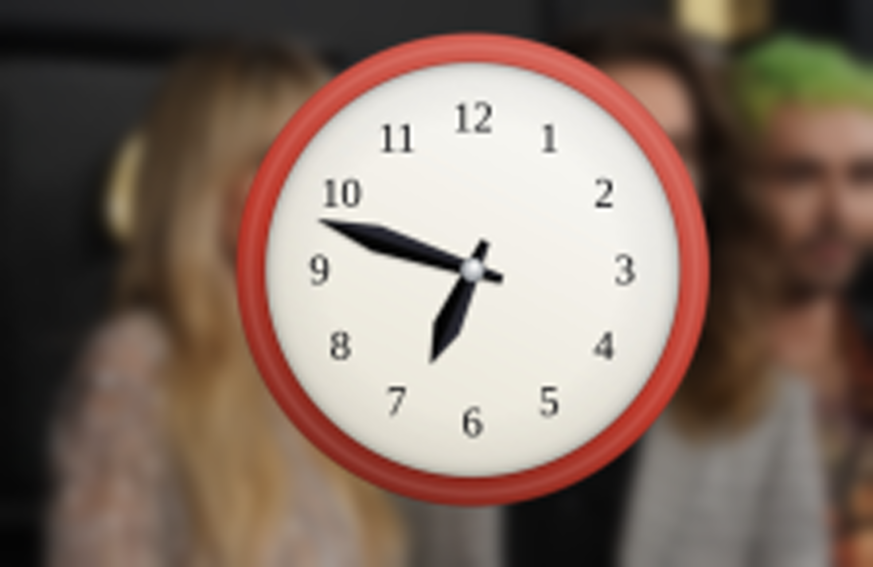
6:48
